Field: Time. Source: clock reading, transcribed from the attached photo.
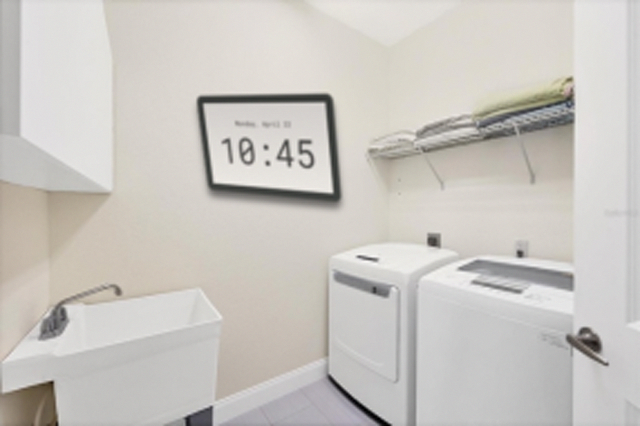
10:45
